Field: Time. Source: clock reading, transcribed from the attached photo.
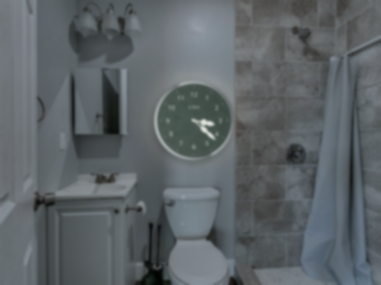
3:22
